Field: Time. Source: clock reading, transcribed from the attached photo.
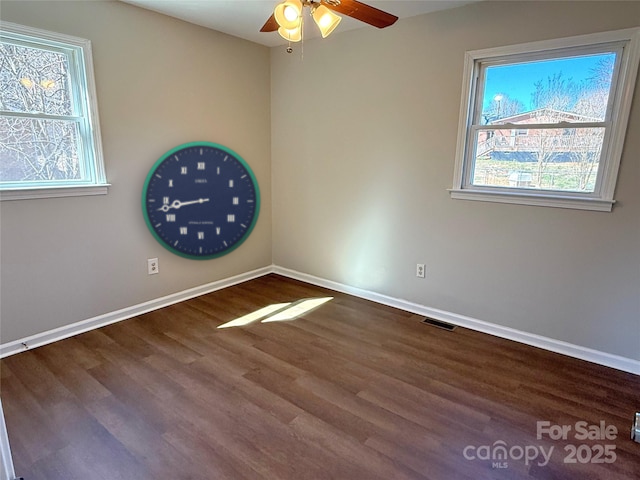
8:43
